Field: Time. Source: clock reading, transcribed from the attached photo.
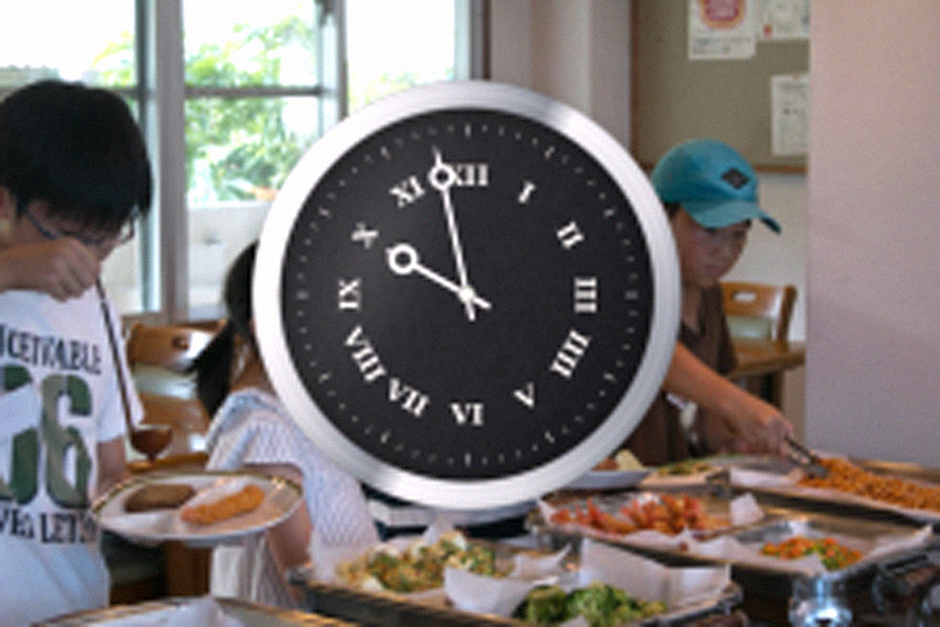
9:58
